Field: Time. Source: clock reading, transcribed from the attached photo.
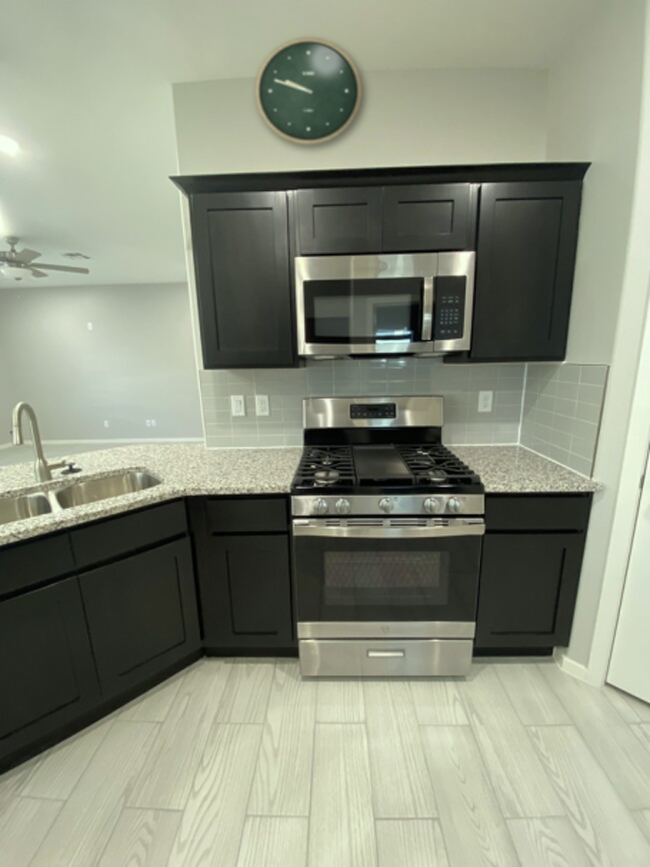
9:48
